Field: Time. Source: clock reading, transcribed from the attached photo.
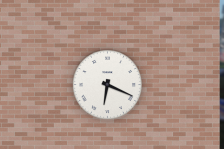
6:19
